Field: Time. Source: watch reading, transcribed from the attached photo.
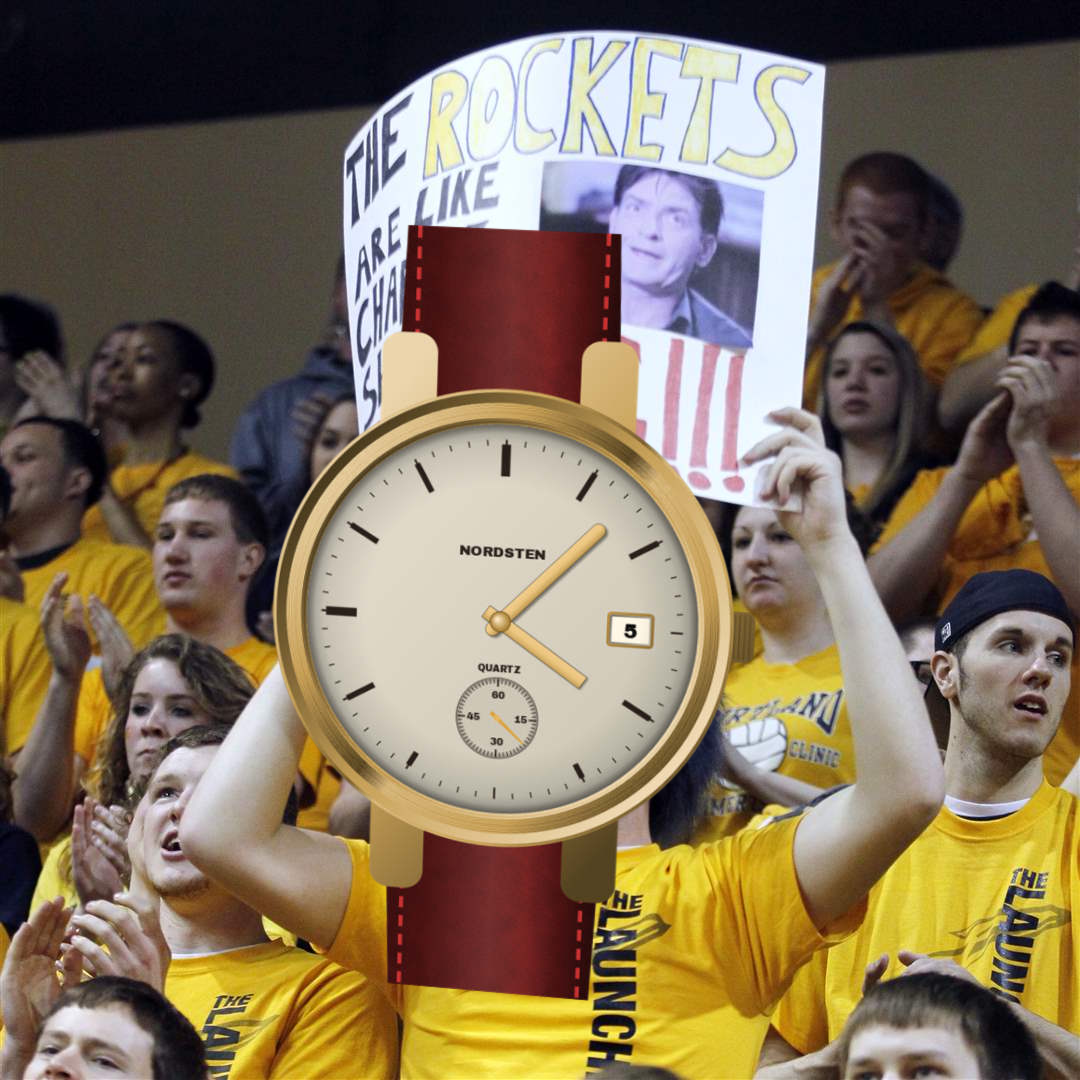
4:07:22
